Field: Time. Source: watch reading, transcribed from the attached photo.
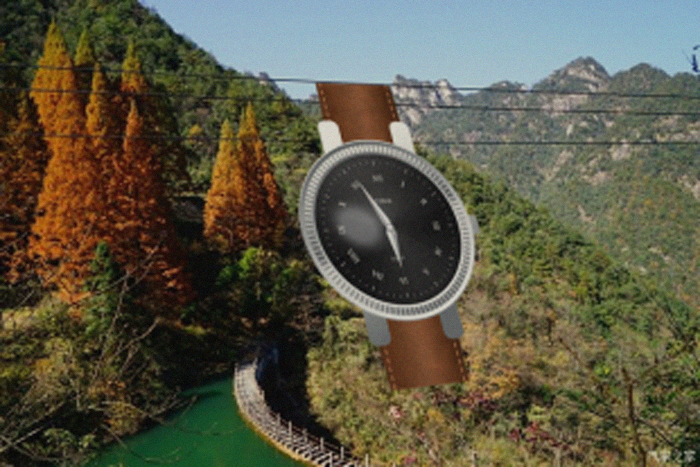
5:56
